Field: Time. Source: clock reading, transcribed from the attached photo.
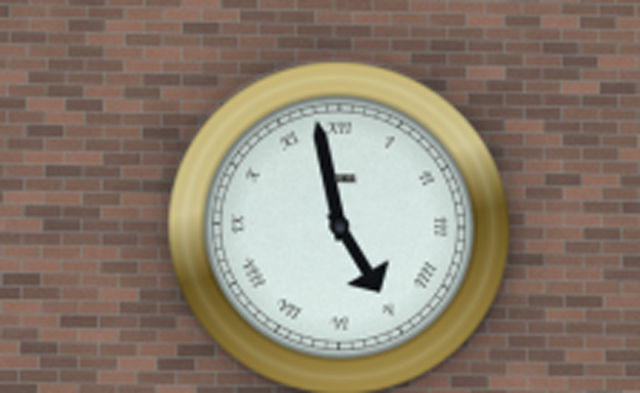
4:58
